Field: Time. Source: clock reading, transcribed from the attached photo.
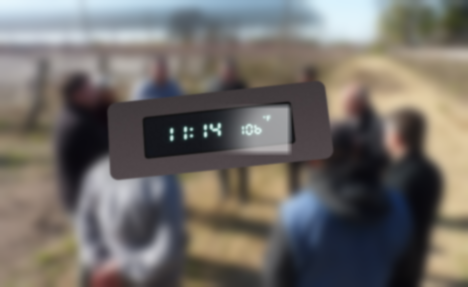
11:14
